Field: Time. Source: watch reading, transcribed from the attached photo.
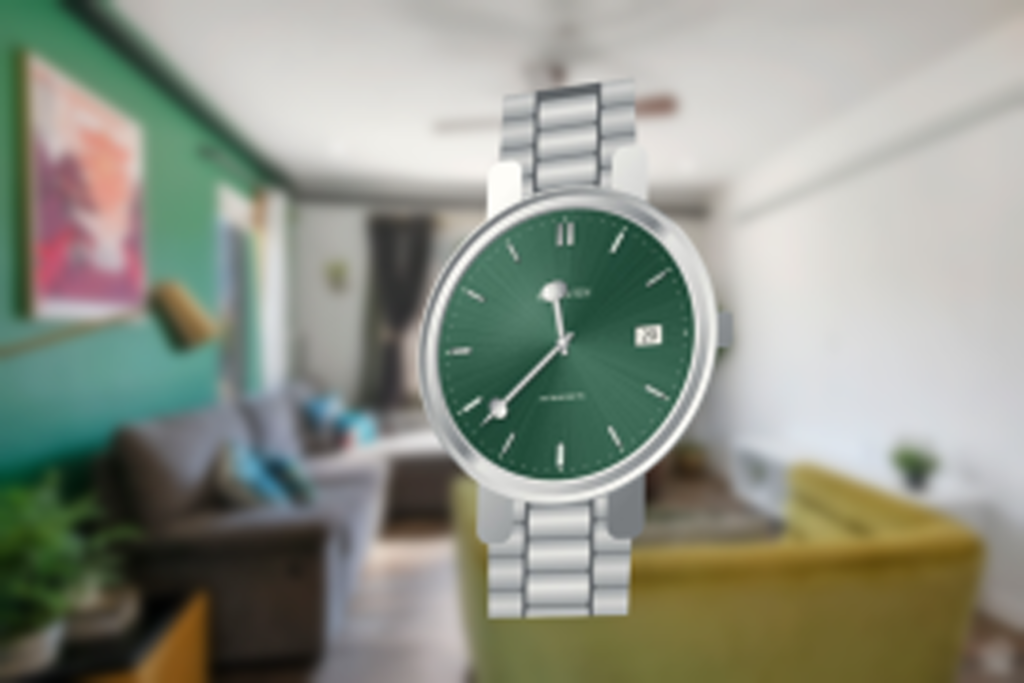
11:38
